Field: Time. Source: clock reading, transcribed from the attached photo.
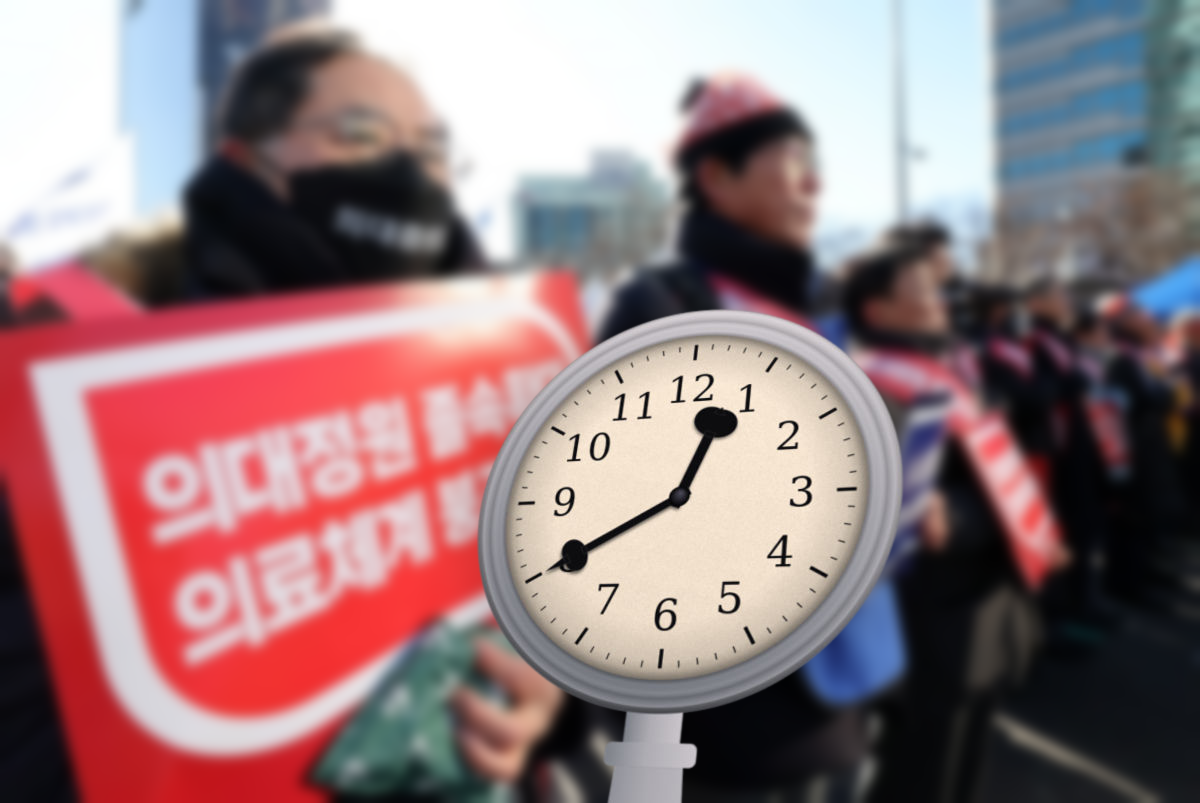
12:40
